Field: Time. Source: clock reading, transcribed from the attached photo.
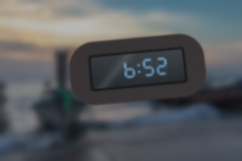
6:52
